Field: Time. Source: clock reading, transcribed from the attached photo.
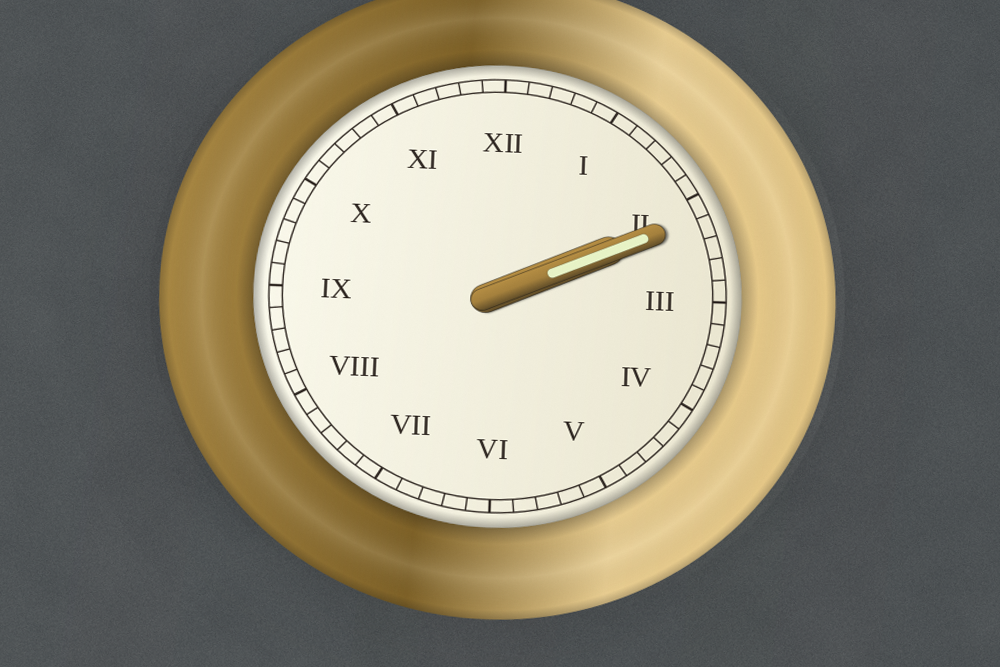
2:11
